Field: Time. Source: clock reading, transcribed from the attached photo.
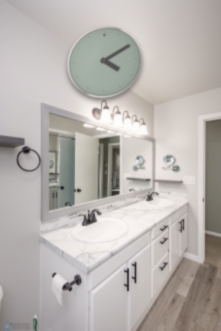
4:10
